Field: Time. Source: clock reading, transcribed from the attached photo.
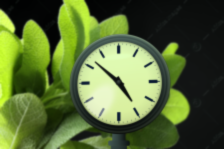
4:52
